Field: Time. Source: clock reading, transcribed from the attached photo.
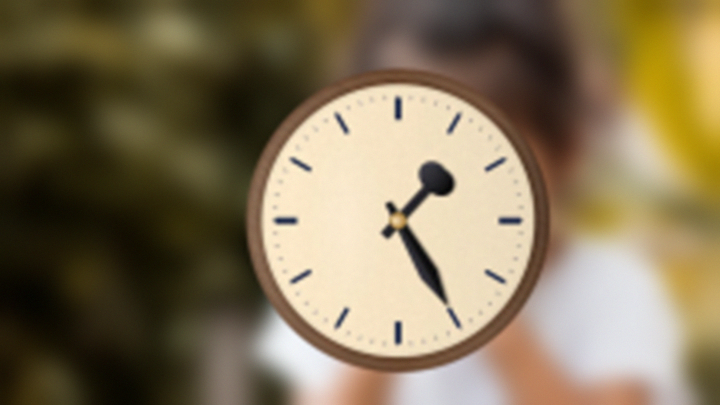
1:25
